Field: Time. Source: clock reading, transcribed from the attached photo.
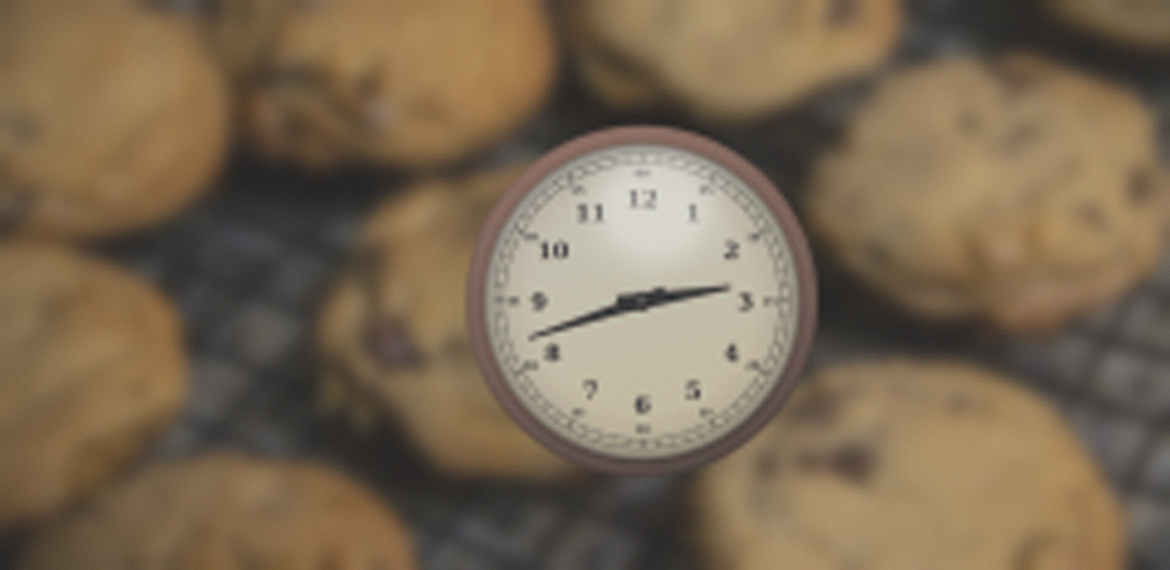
2:42
